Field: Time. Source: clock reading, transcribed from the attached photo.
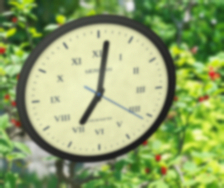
7:01:21
